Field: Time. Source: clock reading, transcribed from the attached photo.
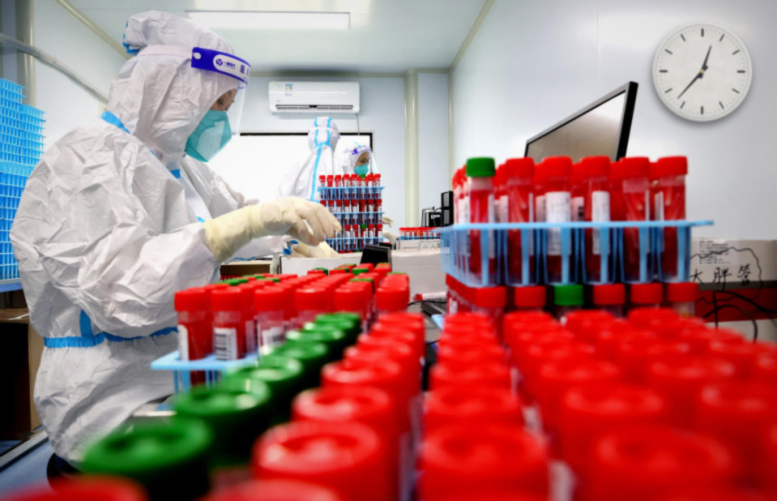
12:37
